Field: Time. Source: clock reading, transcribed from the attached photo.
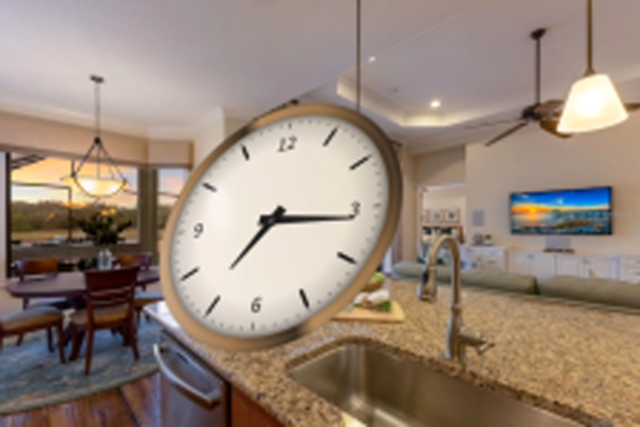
7:16
